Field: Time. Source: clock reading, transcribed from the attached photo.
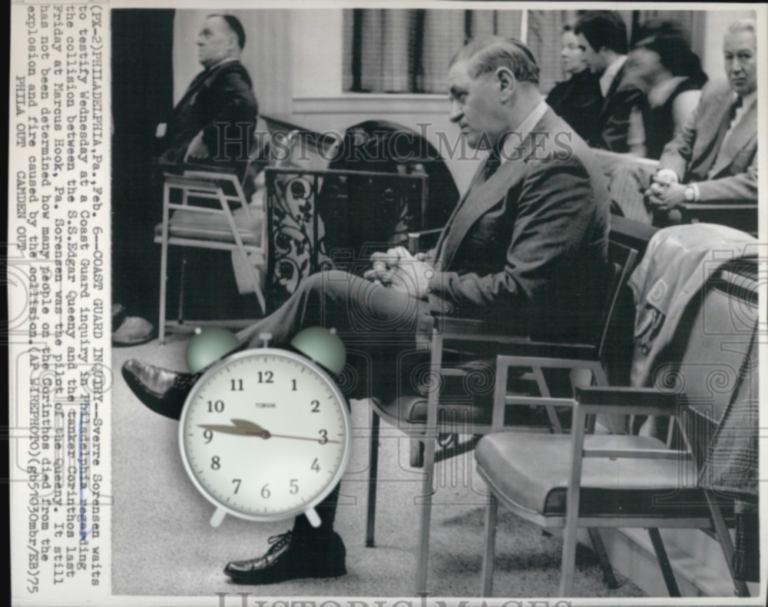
9:46:16
